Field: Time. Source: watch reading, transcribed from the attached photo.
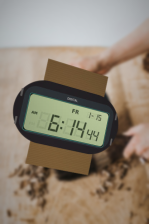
6:14:44
